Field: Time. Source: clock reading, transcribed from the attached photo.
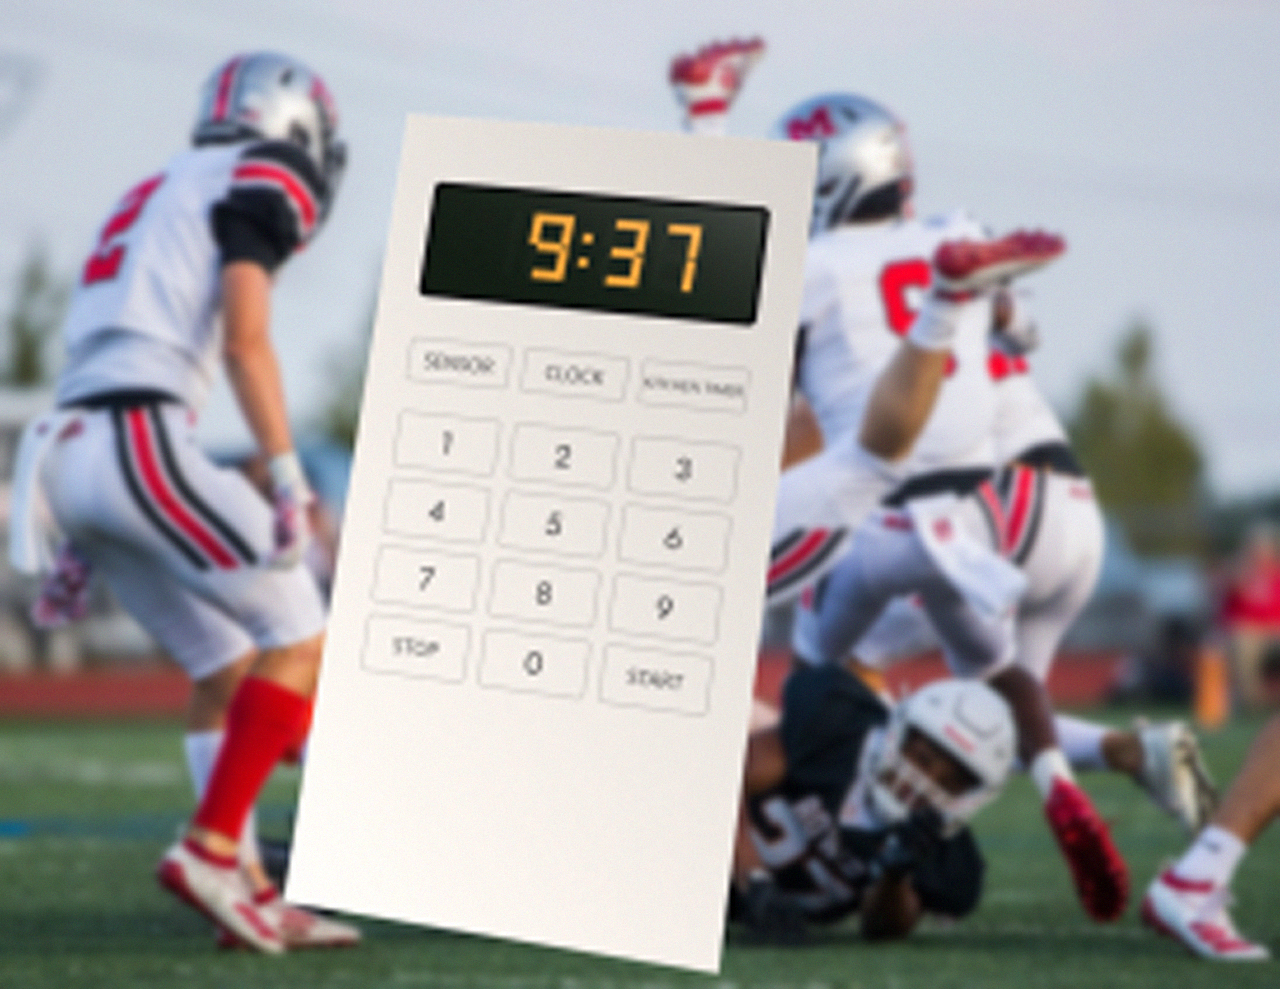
9:37
